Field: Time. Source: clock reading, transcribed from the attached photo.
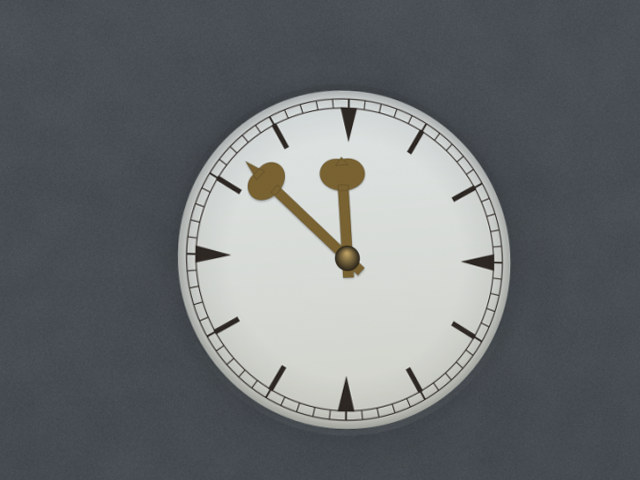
11:52
